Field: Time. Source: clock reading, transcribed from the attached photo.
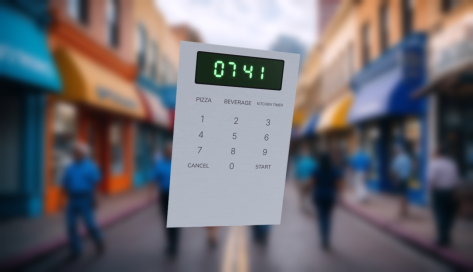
7:41
